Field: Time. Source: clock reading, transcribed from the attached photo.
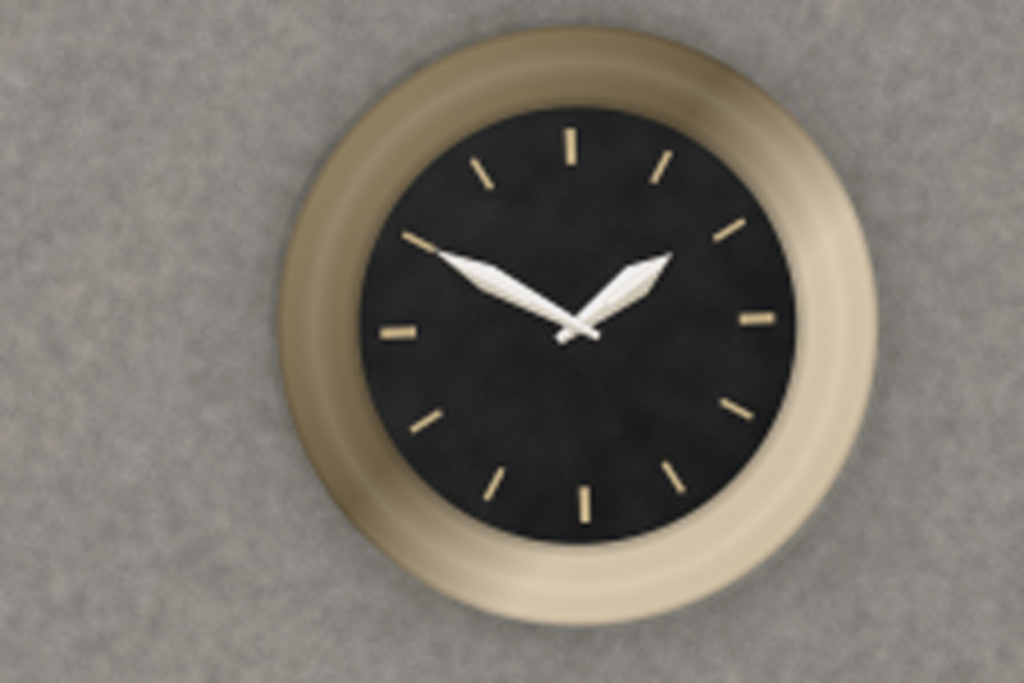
1:50
